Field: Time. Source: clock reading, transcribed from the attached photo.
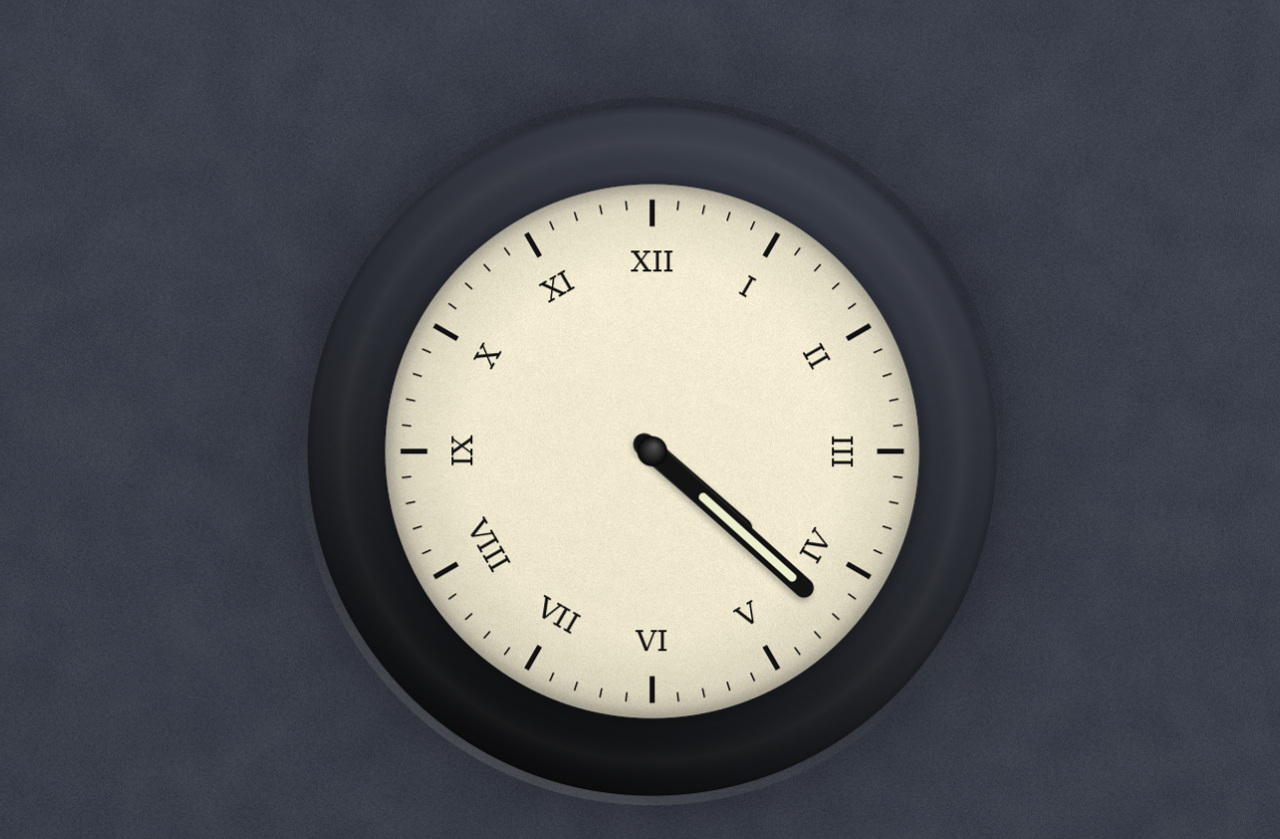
4:22
